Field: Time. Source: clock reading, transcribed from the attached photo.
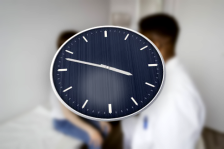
3:48
